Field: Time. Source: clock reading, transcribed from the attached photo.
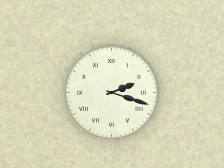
2:18
